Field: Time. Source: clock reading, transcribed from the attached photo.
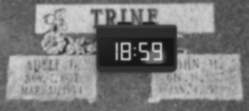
18:59
